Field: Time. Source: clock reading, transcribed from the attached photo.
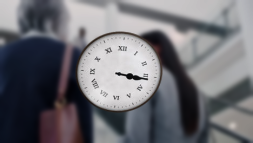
3:16
